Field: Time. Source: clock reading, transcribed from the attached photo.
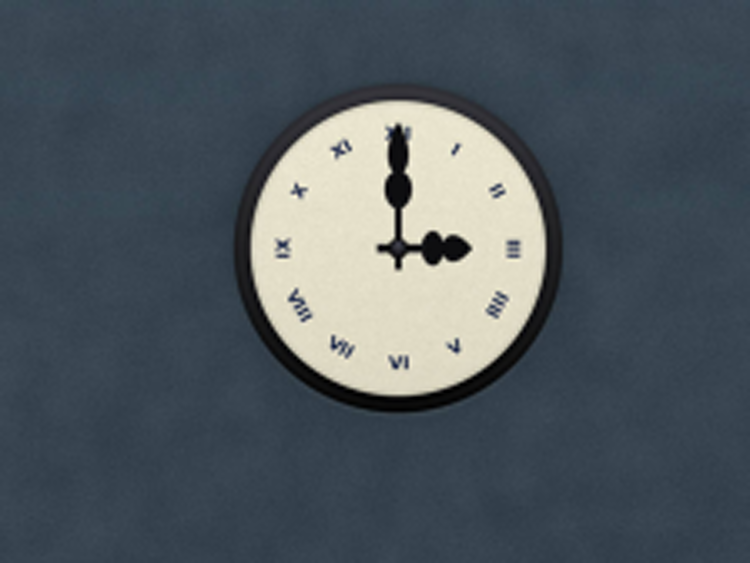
3:00
